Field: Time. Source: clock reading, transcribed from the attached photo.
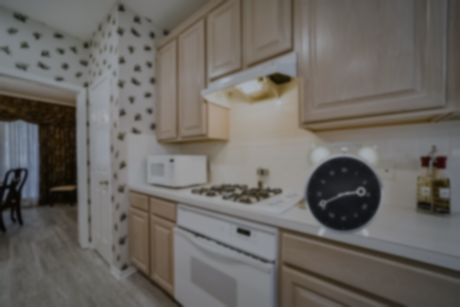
2:41
